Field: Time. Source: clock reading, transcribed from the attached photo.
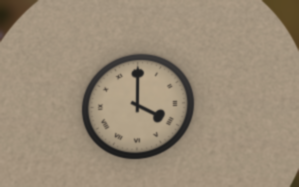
4:00
